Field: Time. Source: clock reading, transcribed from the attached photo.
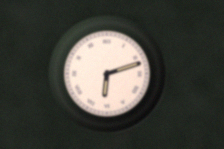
6:12
